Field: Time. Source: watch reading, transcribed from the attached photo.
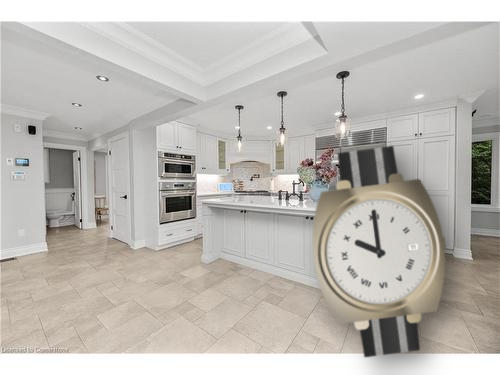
10:00
